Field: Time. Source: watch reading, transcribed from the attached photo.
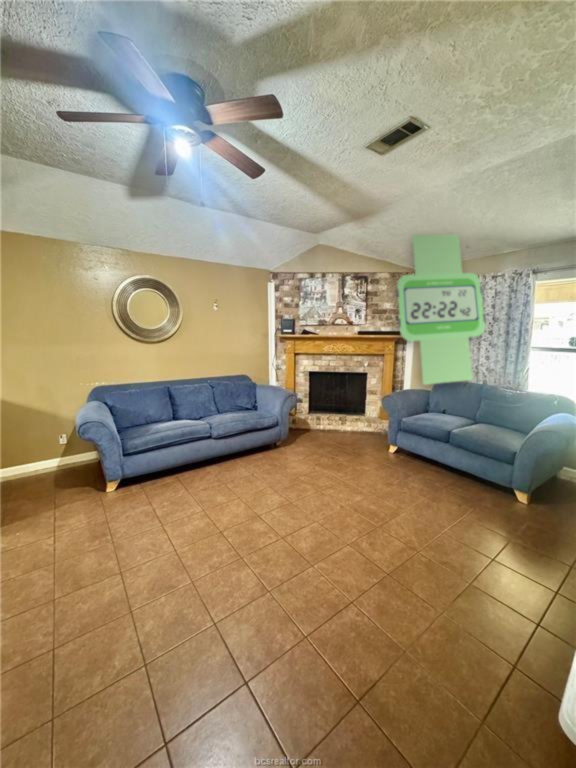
22:22
